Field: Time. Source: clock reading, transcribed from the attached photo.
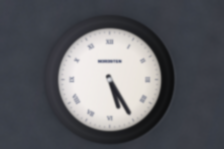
5:25
